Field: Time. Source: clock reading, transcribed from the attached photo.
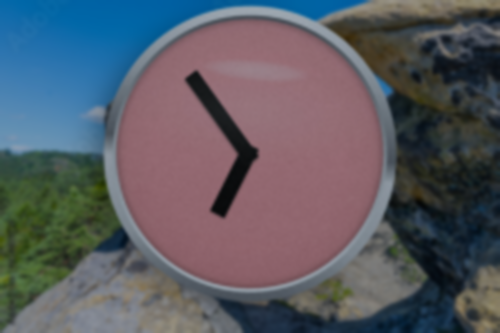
6:54
